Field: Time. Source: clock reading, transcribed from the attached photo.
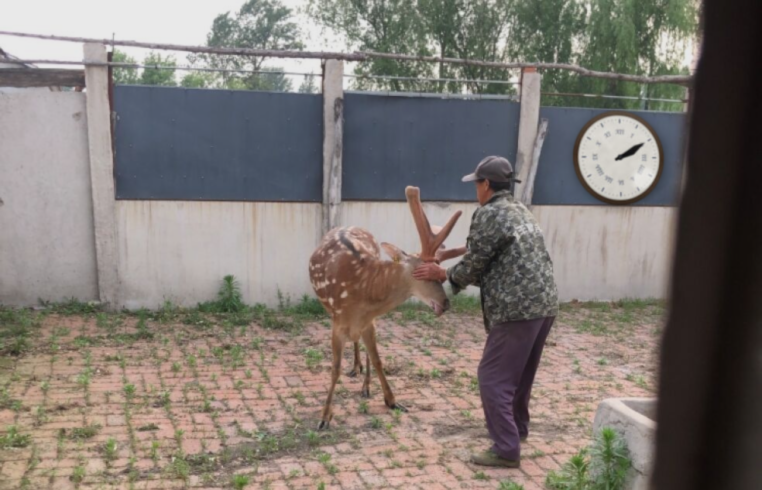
2:10
